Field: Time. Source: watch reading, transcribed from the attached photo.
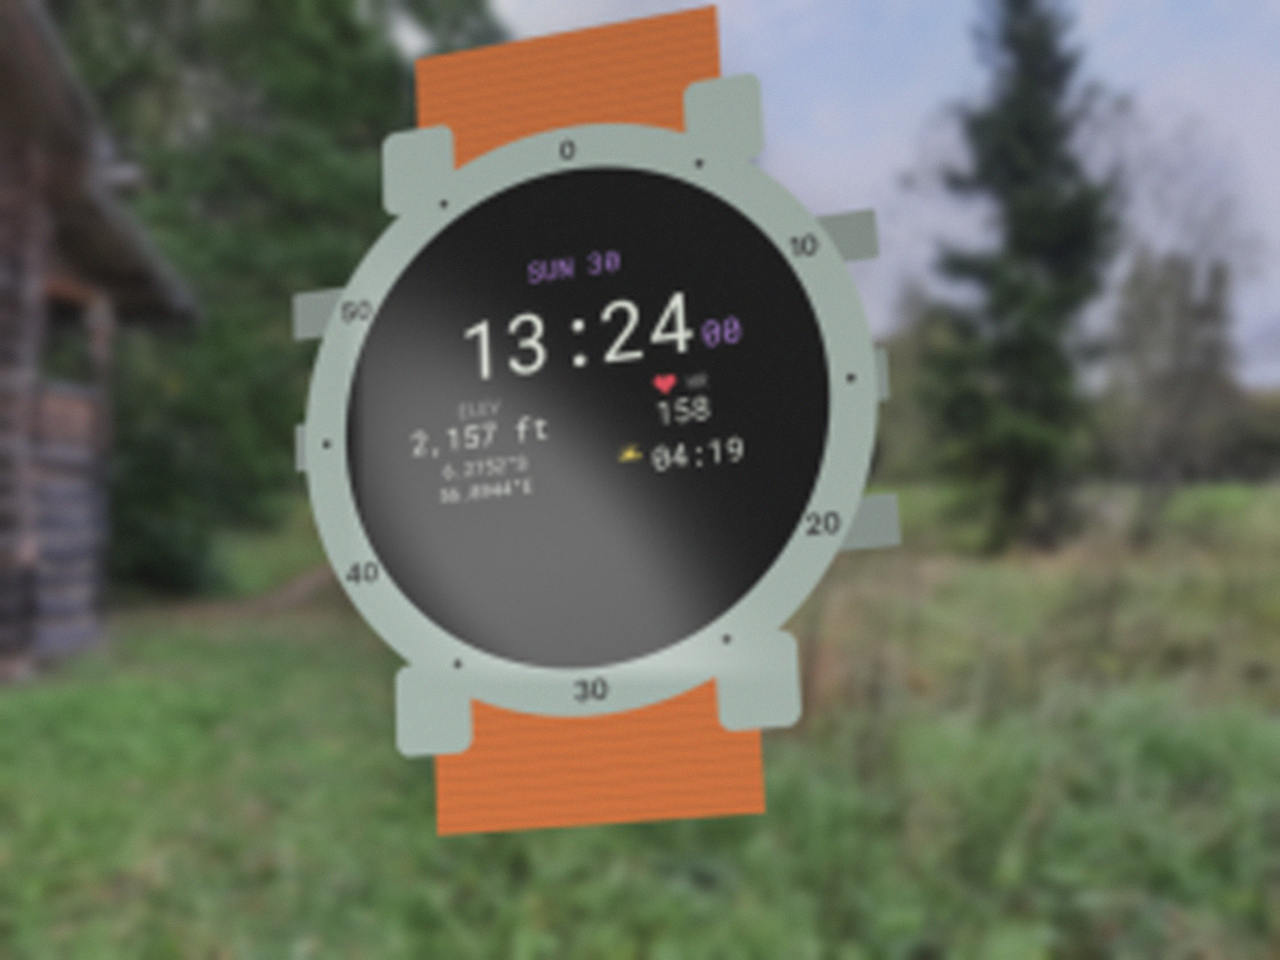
13:24
